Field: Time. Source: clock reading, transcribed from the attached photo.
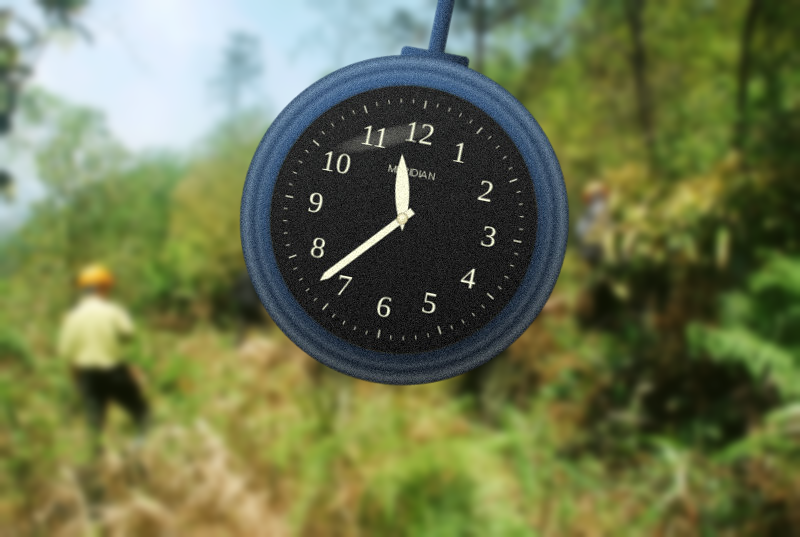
11:37
